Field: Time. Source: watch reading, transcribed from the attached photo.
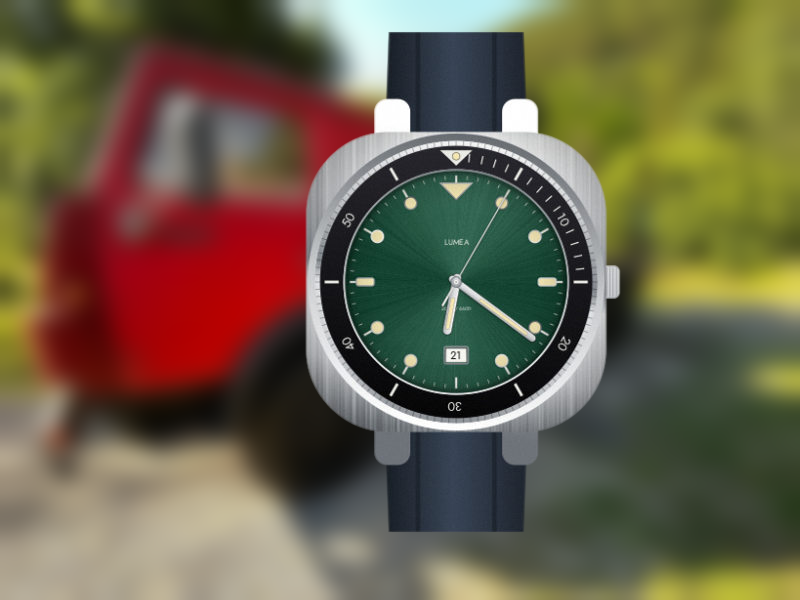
6:21:05
